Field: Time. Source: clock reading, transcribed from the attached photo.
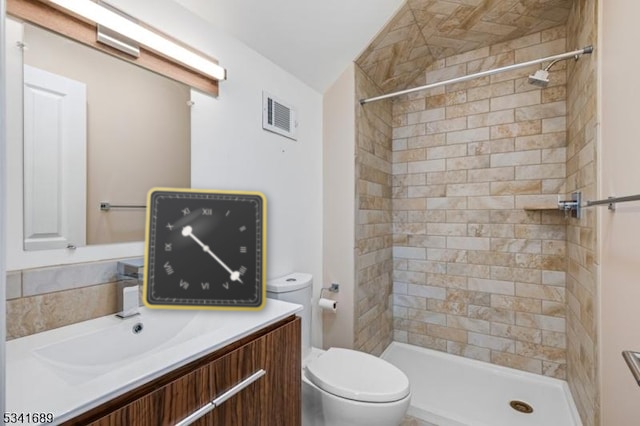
10:22
